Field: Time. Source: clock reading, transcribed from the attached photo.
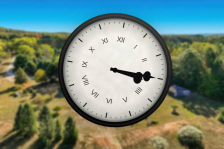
3:15
